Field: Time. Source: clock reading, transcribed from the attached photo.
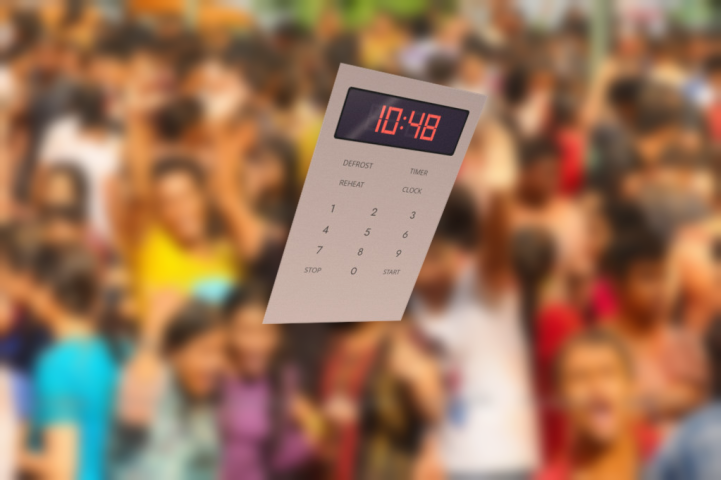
10:48
